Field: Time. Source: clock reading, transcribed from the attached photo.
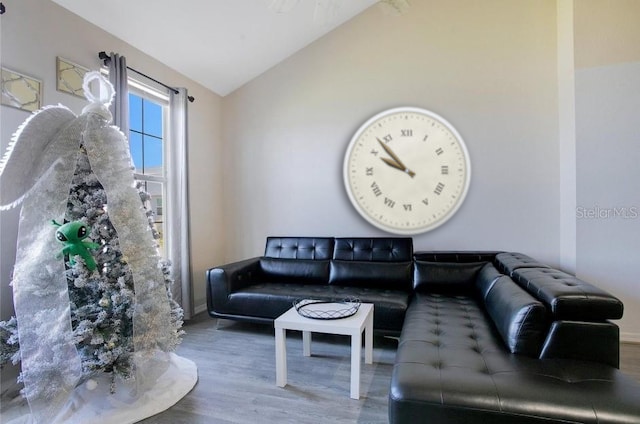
9:53
